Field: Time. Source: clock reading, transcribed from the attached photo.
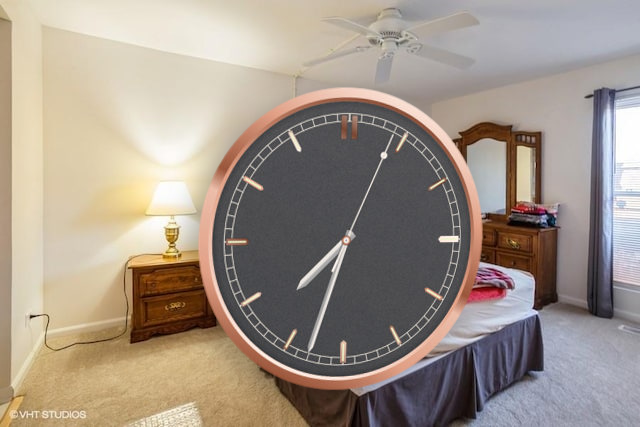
7:33:04
